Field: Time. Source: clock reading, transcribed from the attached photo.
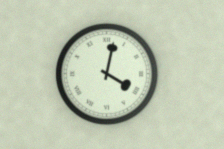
4:02
